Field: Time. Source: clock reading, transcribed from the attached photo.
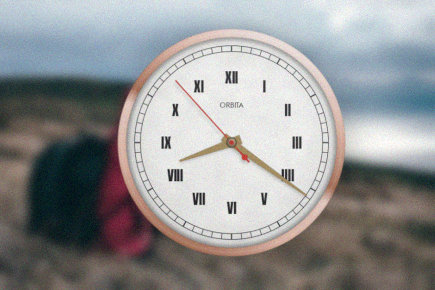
8:20:53
